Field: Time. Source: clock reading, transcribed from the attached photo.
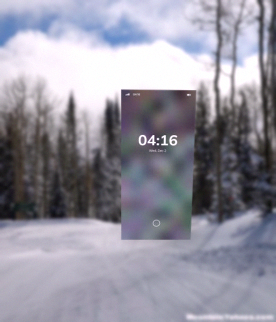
4:16
